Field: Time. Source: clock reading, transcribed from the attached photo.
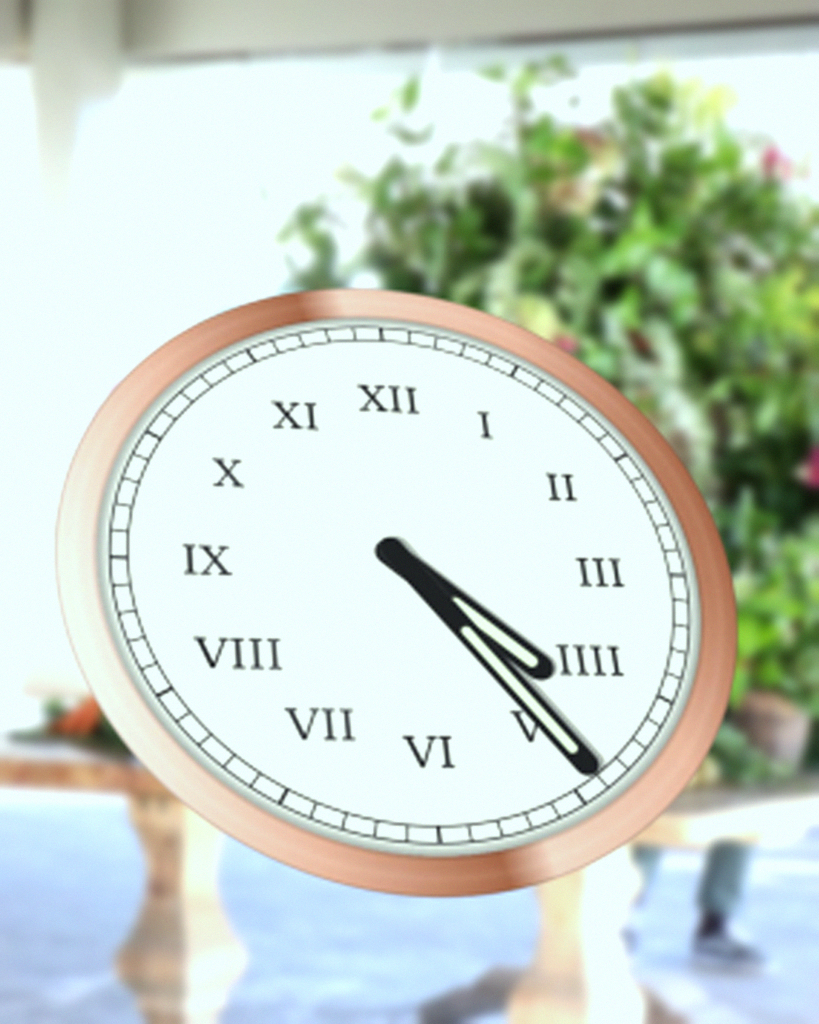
4:24
